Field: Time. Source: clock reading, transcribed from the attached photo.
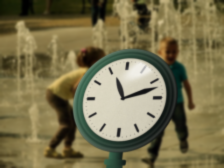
11:12
